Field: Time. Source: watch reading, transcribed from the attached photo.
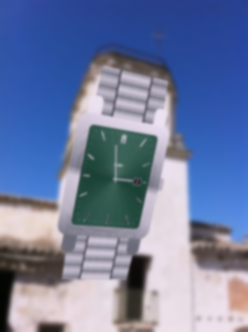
2:58
